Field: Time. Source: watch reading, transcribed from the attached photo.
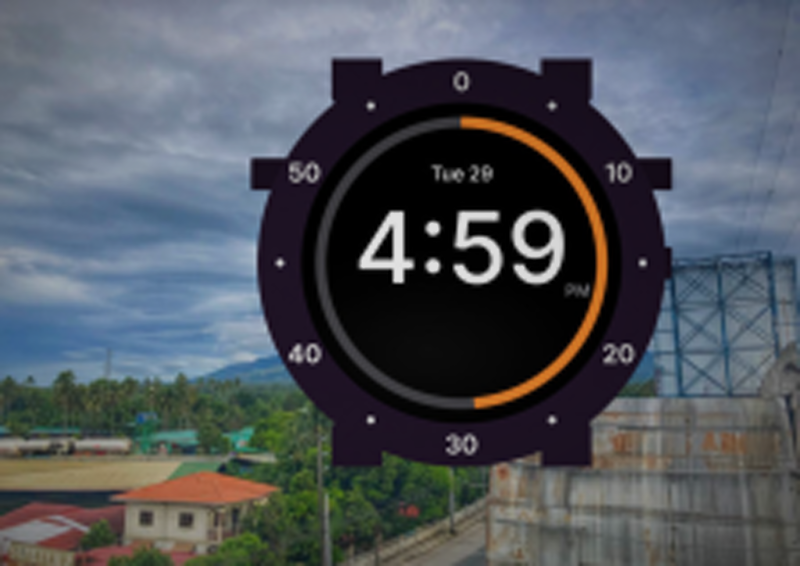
4:59
